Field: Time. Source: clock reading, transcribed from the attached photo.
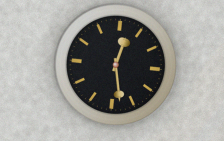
12:28
